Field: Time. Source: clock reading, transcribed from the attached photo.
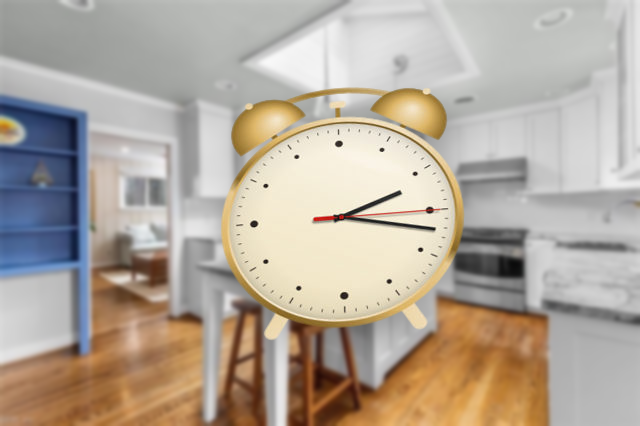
2:17:15
